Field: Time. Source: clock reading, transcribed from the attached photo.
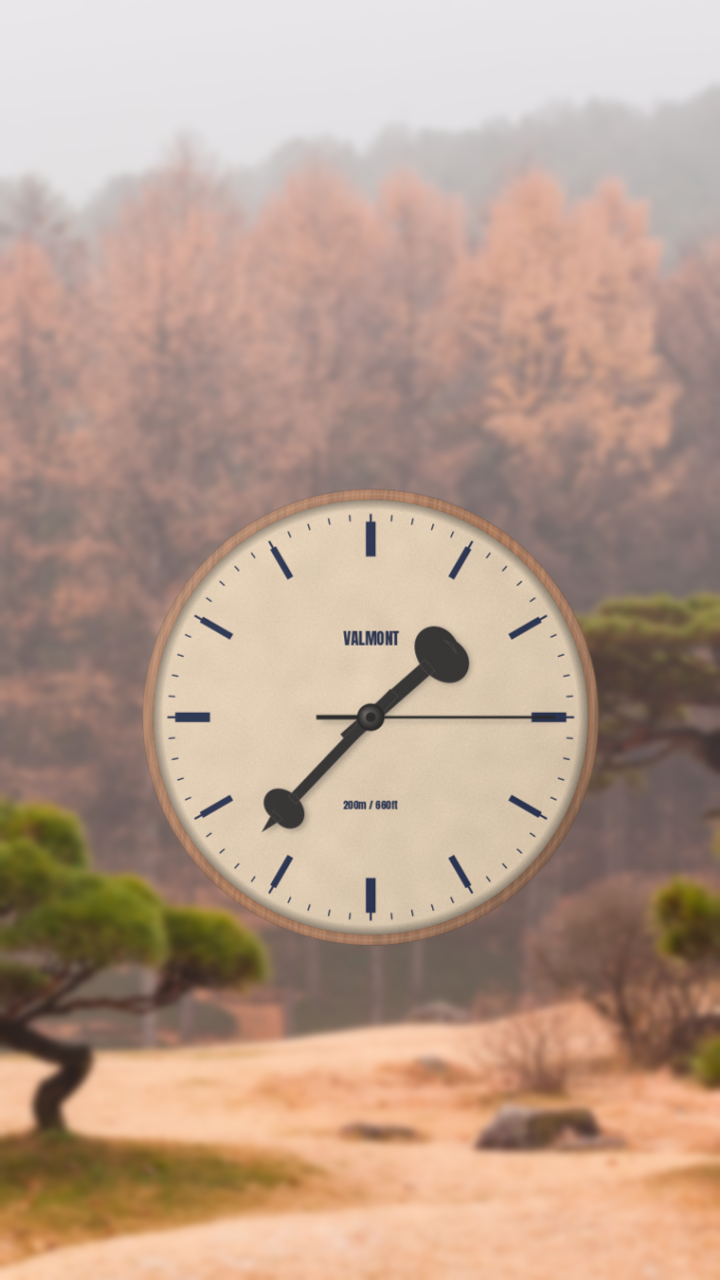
1:37:15
